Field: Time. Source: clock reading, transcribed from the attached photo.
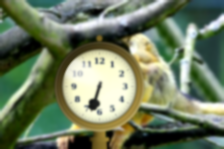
6:33
